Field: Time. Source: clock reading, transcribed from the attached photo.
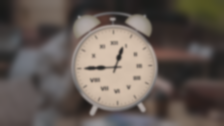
12:45
